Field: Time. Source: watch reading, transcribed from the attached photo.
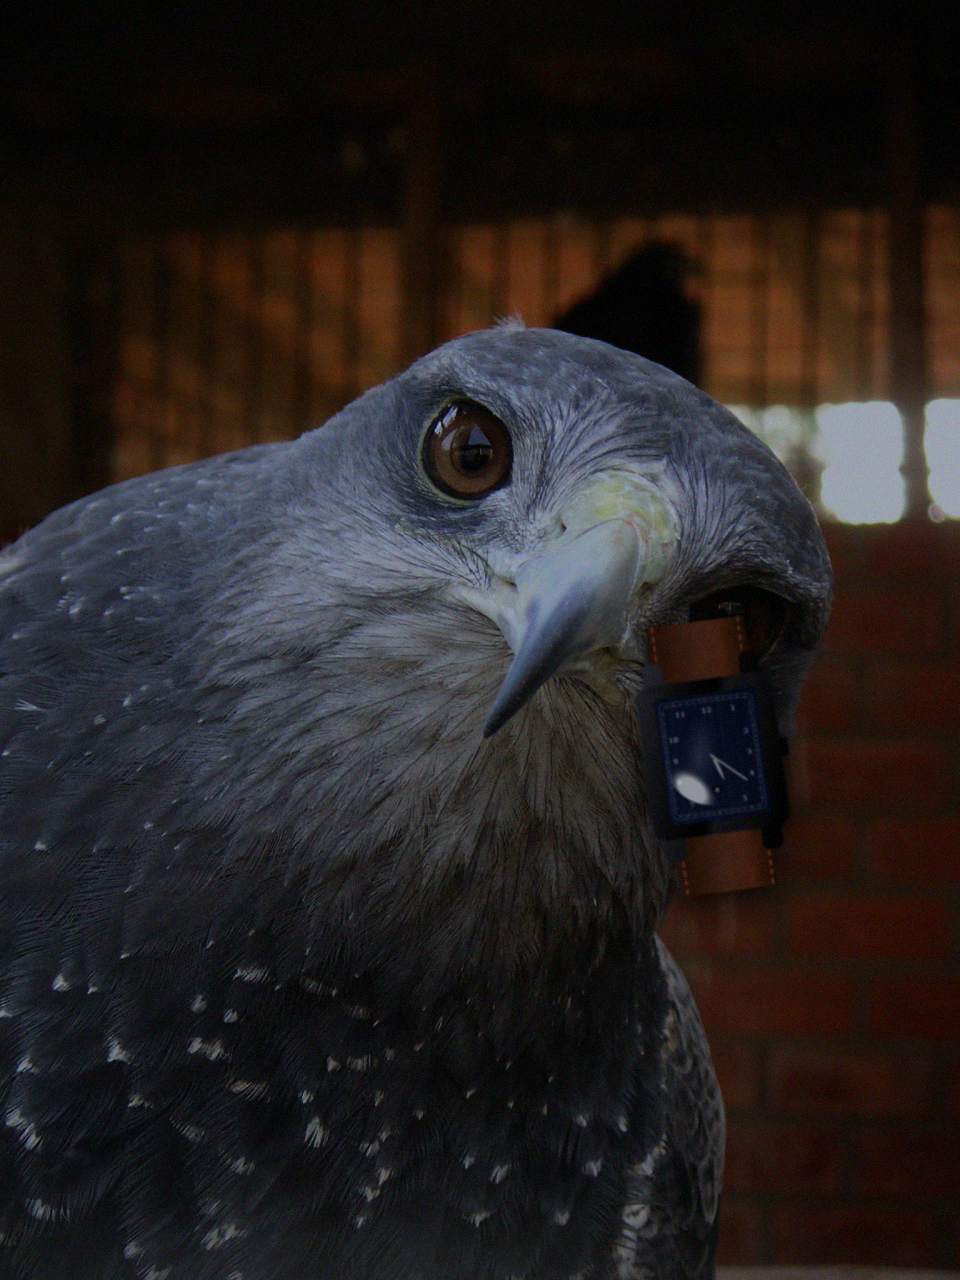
5:22
